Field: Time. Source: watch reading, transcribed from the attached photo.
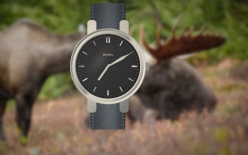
7:10
